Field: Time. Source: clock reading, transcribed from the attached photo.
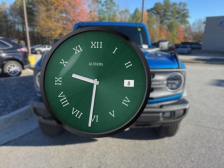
9:31
